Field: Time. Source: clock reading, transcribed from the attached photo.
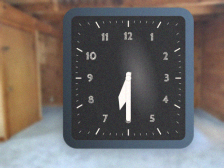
6:30
